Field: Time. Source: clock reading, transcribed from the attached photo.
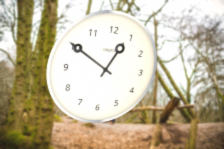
12:50
